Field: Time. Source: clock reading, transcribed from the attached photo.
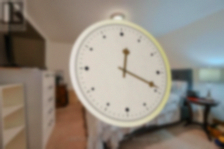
12:19
